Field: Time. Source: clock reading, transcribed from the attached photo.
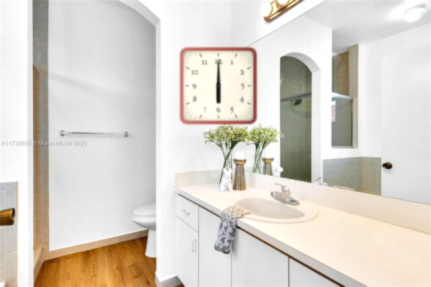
6:00
